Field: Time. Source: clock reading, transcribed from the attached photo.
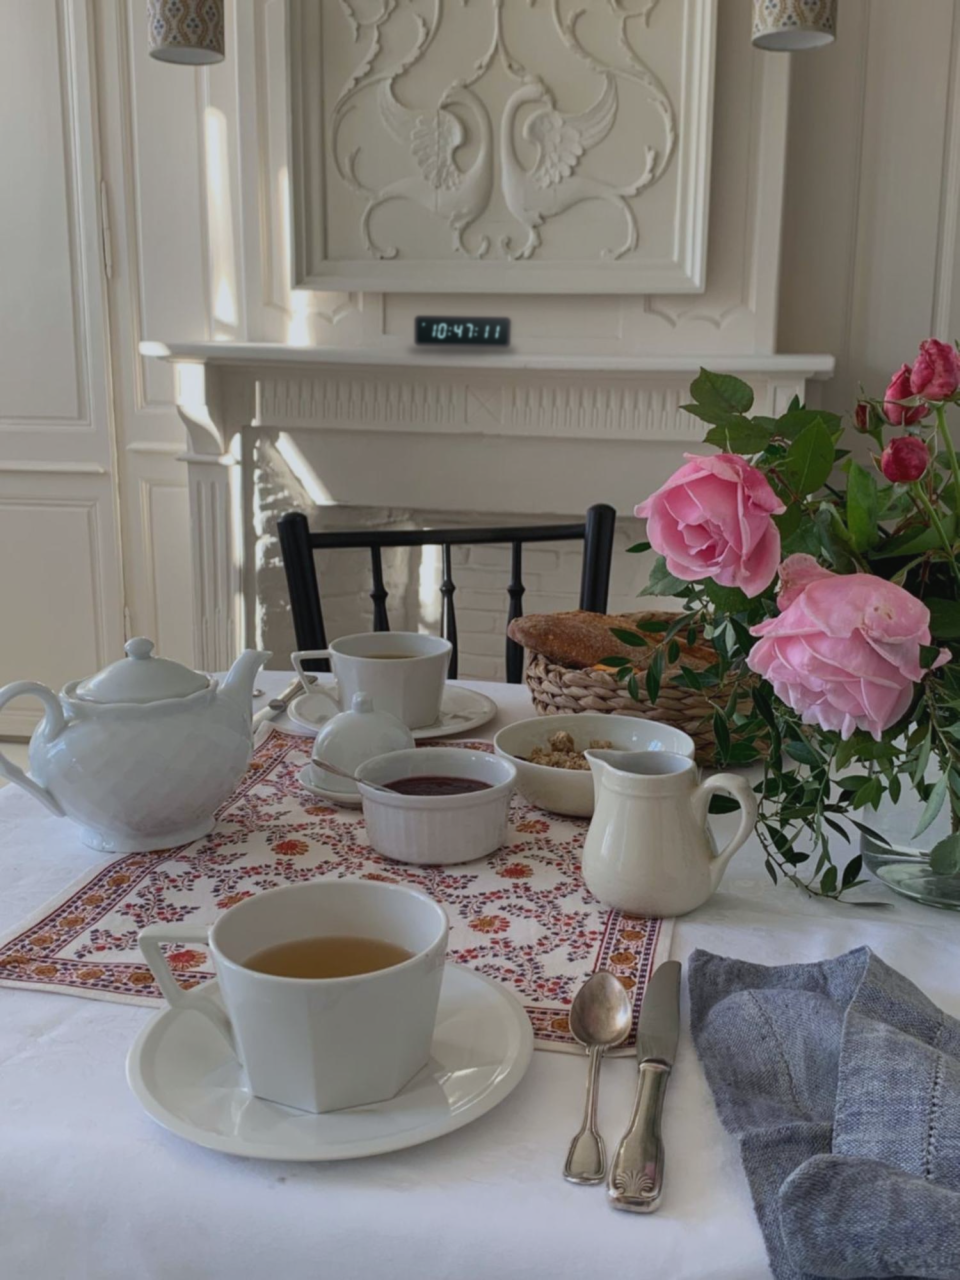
10:47:11
